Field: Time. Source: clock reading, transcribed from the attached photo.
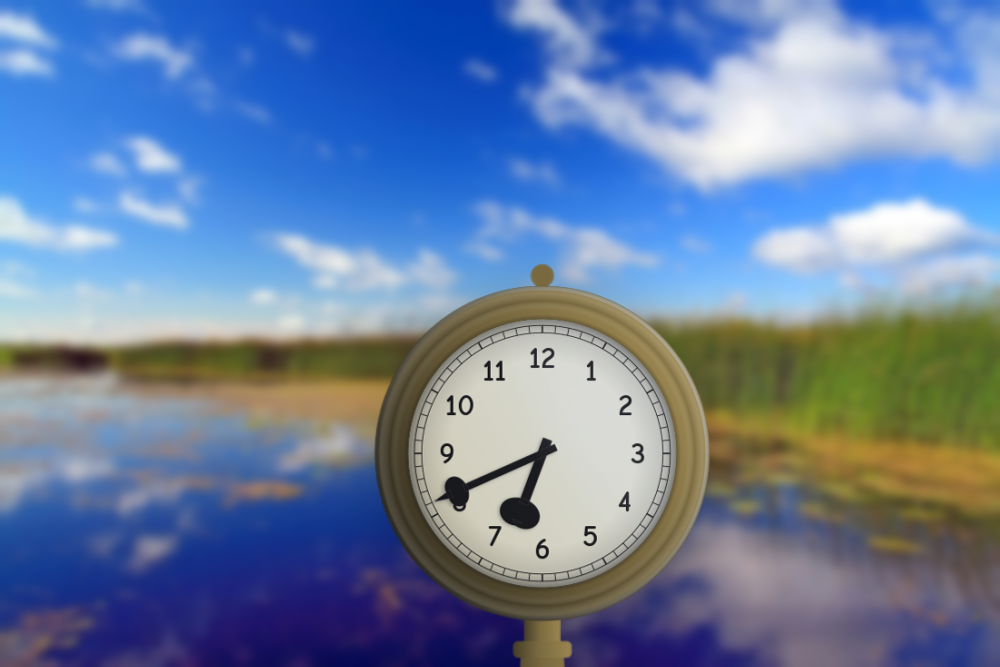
6:41
